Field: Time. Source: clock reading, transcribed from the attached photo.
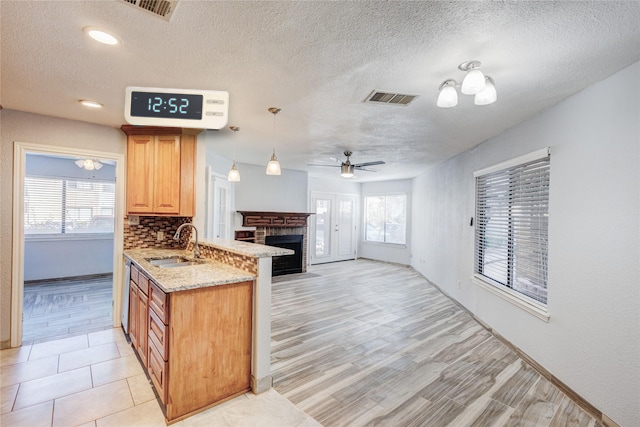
12:52
